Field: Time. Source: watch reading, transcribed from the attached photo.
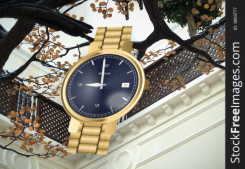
8:59
